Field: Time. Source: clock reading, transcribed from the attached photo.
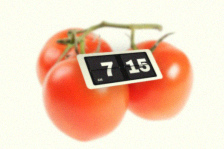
7:15
